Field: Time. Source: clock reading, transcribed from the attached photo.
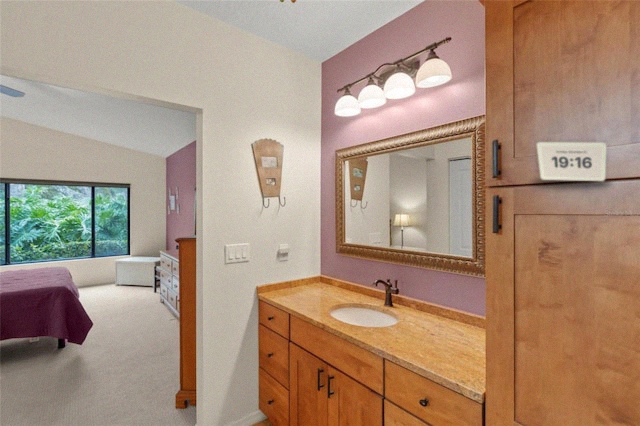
19:16
